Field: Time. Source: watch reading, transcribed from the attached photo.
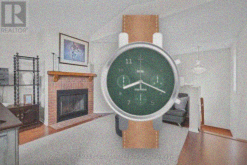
8:19
